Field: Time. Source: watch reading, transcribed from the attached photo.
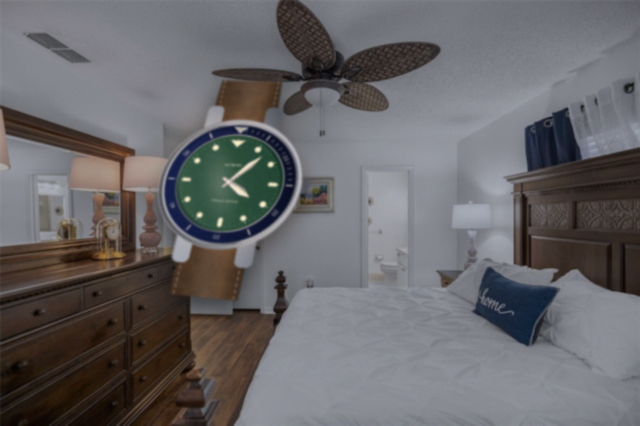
4:07
